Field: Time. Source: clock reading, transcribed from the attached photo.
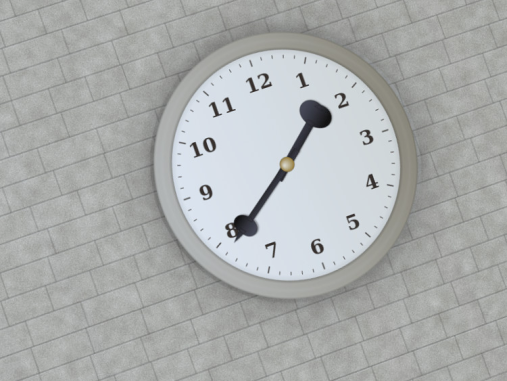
1:39
